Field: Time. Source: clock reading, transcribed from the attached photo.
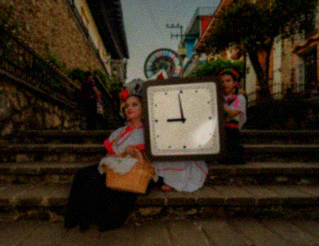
8:59
